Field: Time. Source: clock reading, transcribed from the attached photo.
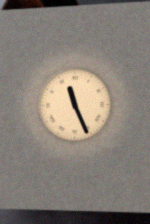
11:26
